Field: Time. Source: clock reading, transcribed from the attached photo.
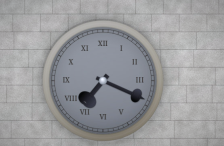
7:19
